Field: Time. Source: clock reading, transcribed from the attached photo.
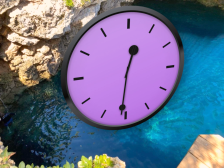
12:31
